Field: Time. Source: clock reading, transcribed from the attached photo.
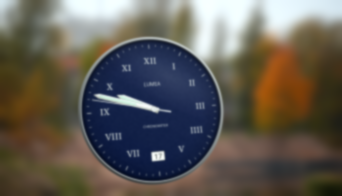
9:47:47
